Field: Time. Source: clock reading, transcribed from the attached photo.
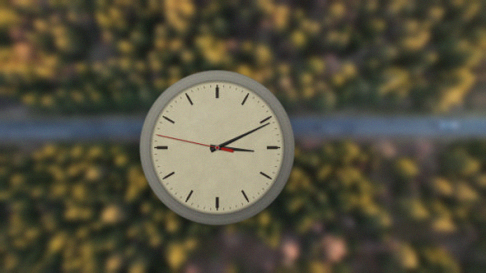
3:10:47
